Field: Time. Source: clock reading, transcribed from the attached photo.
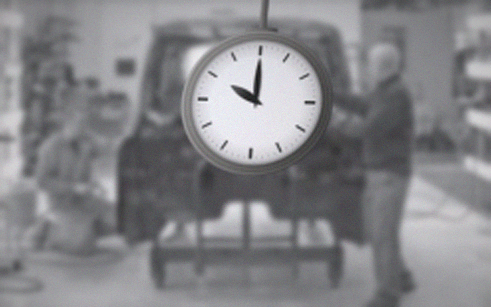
10:00
